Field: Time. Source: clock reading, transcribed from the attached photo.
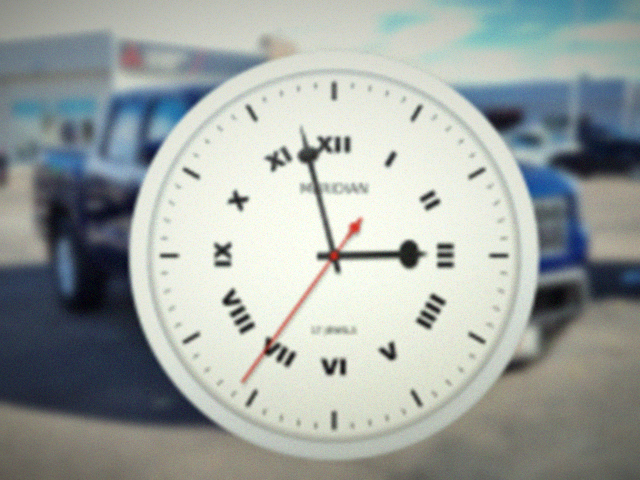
2:57:36
